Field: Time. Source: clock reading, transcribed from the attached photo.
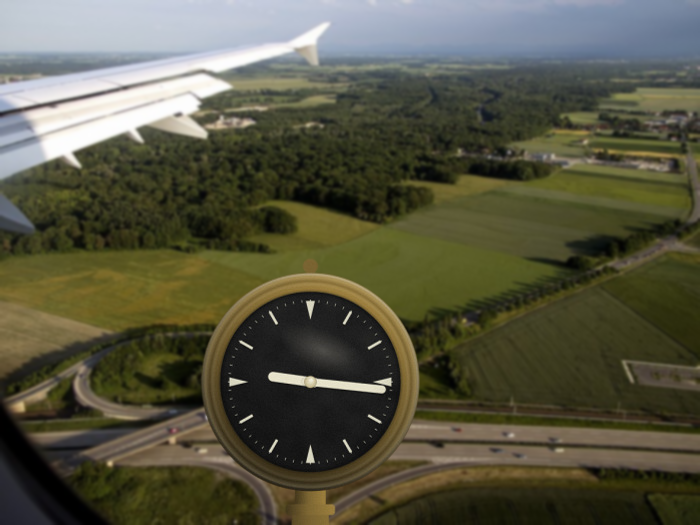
9:16
